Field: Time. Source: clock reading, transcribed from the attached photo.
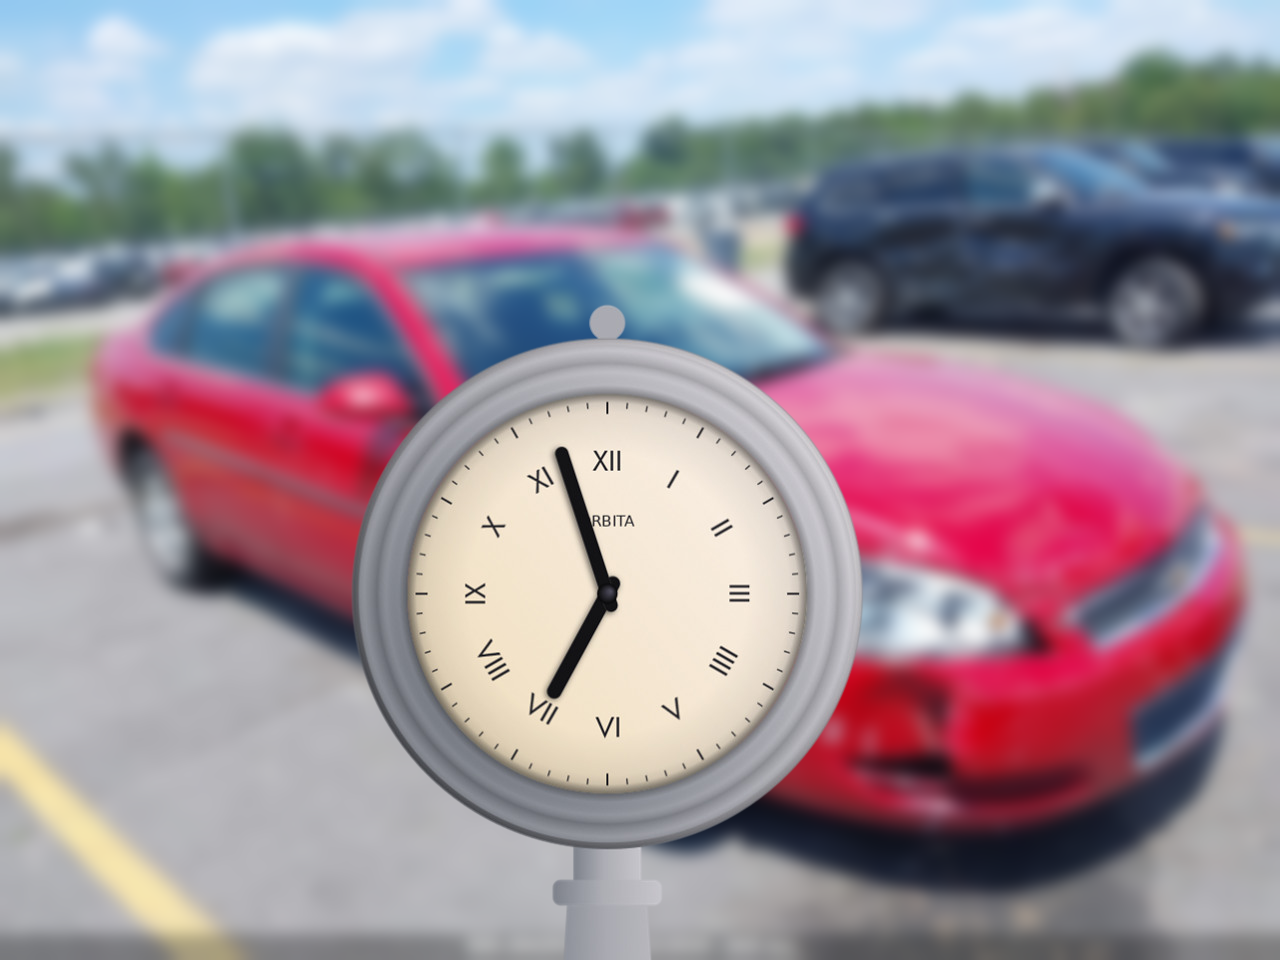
6:57
